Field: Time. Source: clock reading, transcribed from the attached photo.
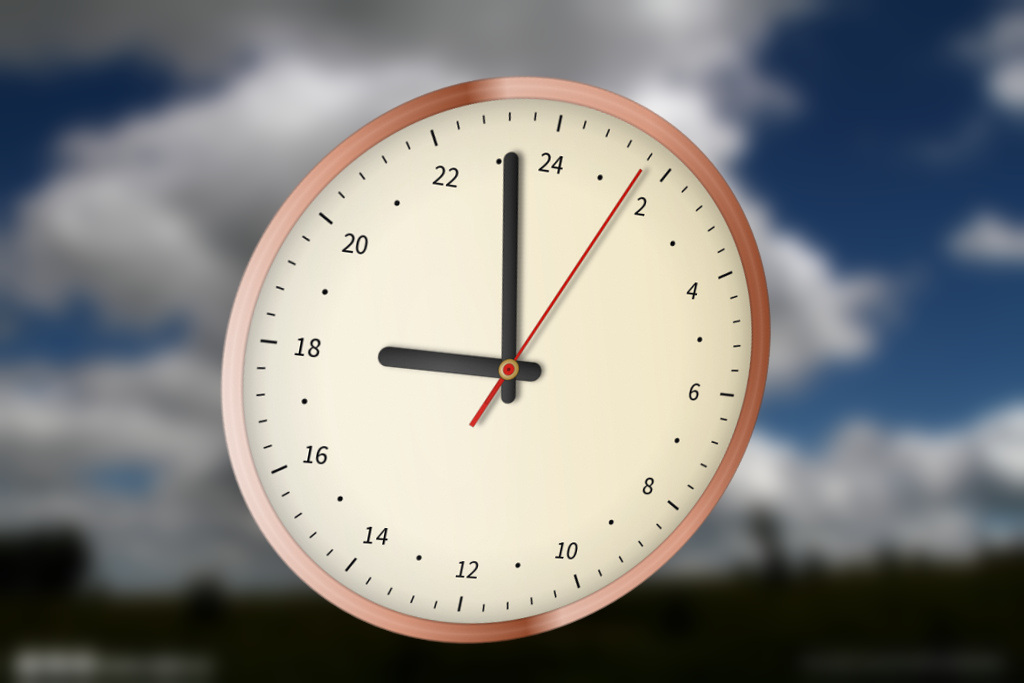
17:58:04
